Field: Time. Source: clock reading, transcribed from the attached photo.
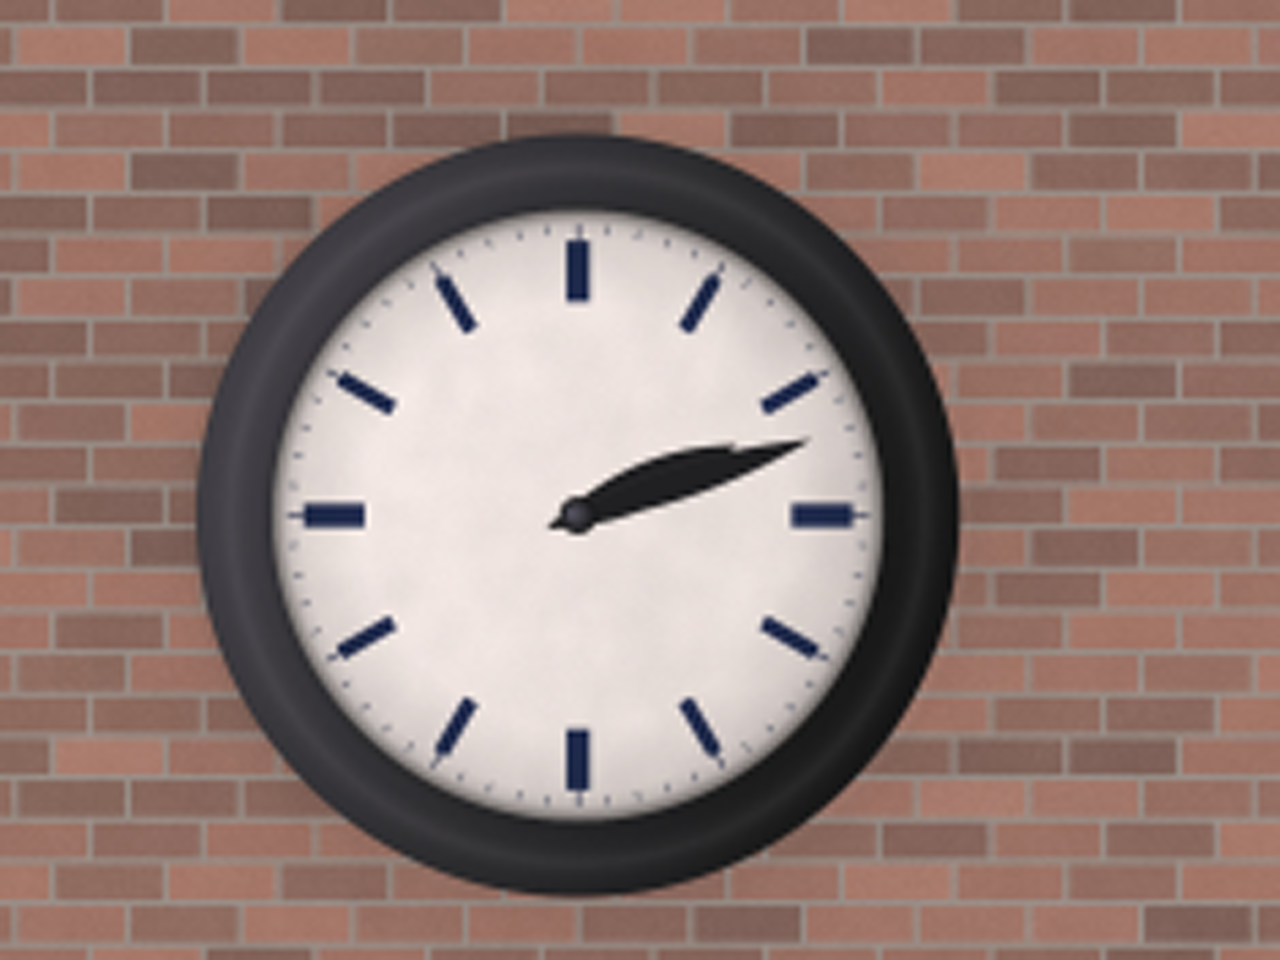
2:12
